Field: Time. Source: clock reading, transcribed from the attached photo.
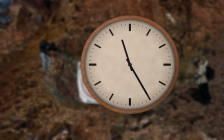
11:25
